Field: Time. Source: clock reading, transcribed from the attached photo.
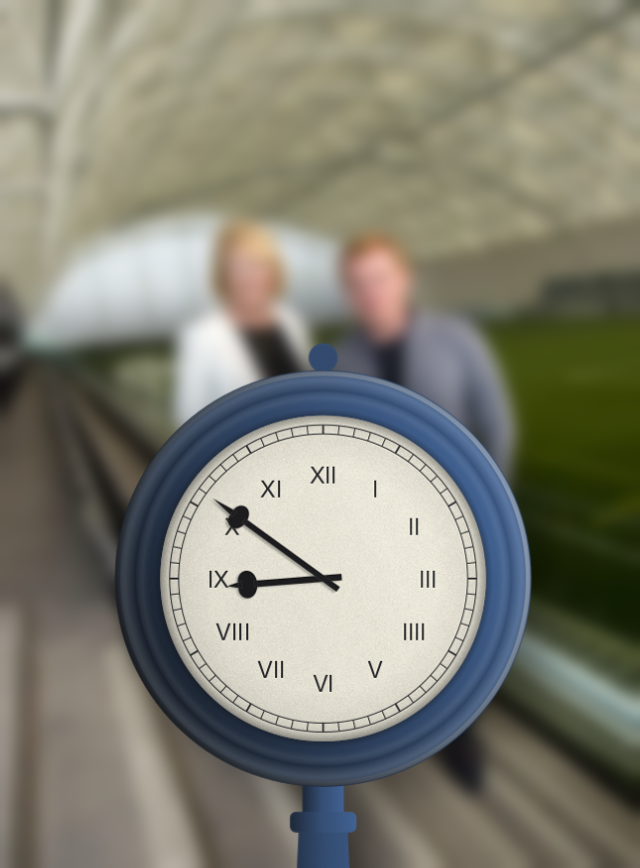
8:51
